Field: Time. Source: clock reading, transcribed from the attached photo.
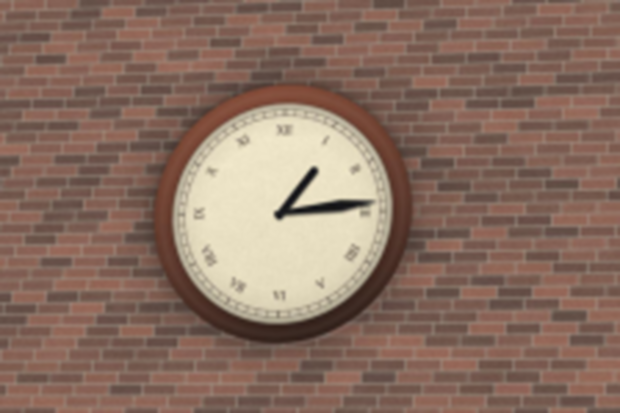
1:14
